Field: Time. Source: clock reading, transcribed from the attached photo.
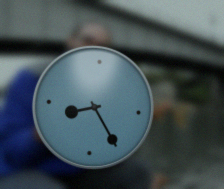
8:24
